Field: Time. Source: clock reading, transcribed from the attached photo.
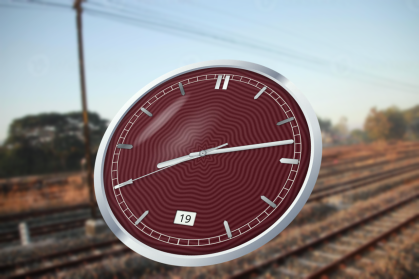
8:12:40
